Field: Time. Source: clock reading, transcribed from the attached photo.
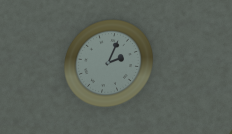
2:02
